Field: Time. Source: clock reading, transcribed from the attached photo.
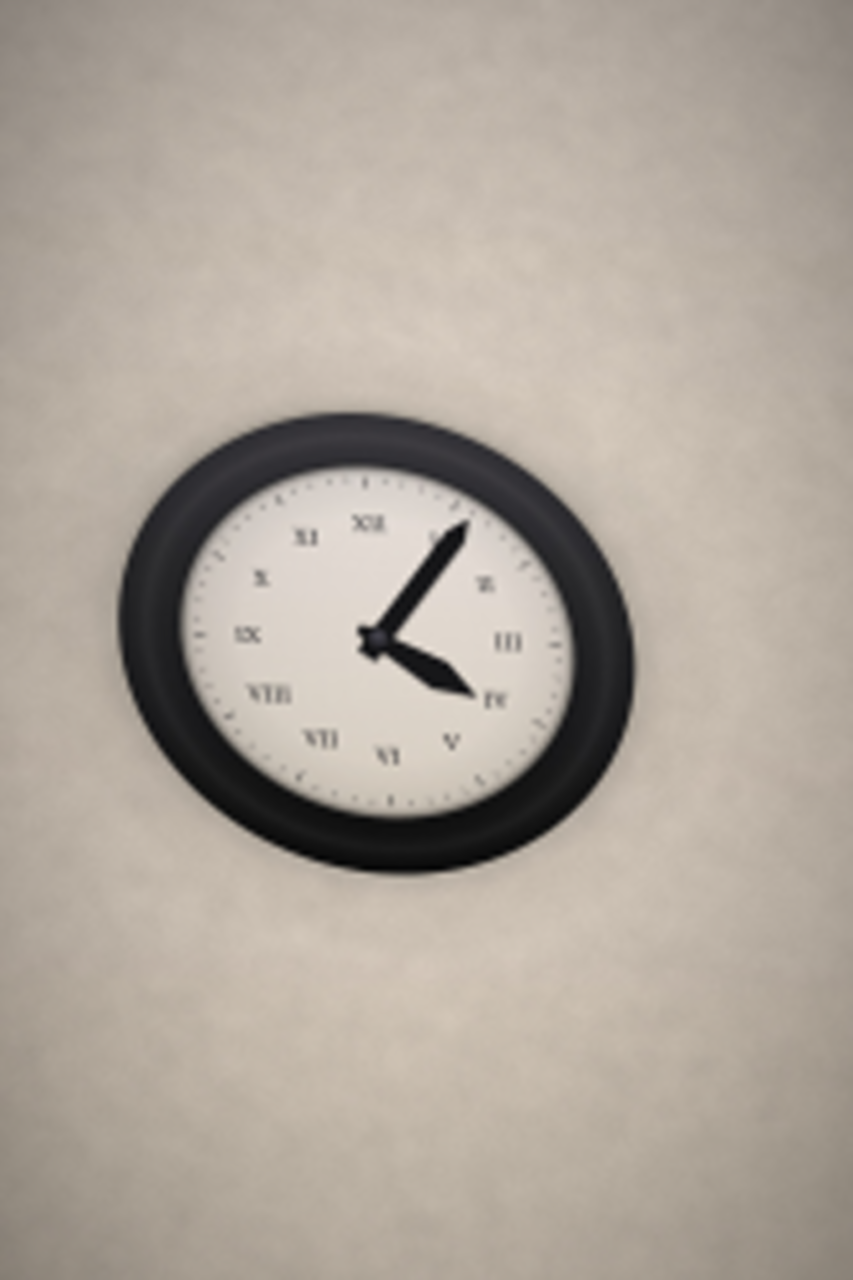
4:06
